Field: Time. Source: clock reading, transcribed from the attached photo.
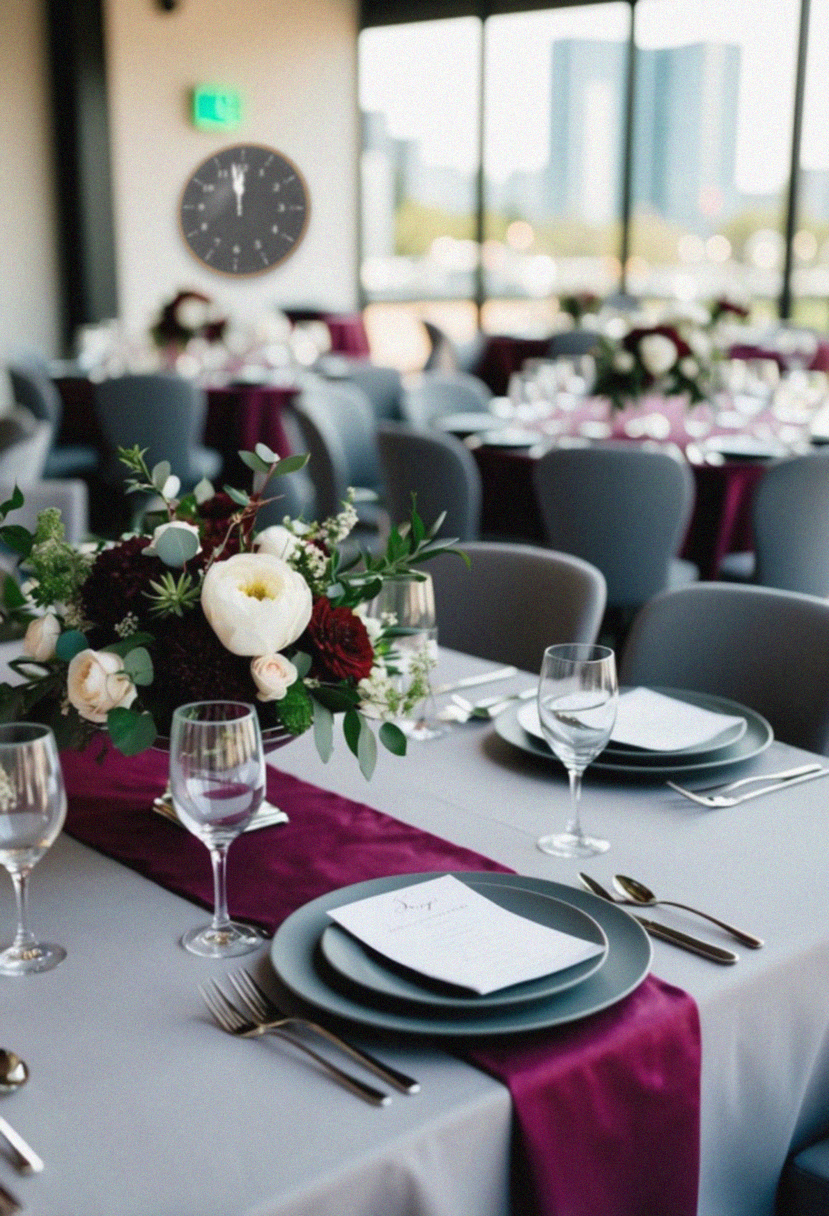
11:58
